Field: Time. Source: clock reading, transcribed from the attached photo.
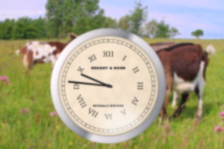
9:46
